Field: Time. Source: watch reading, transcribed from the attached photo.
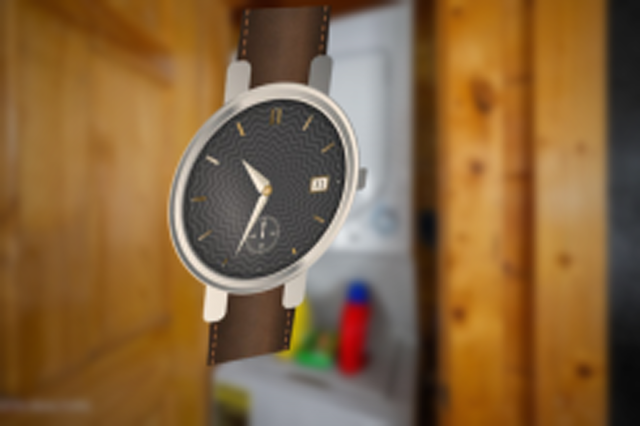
10:34
